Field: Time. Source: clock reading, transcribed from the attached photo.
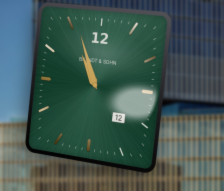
10:56
